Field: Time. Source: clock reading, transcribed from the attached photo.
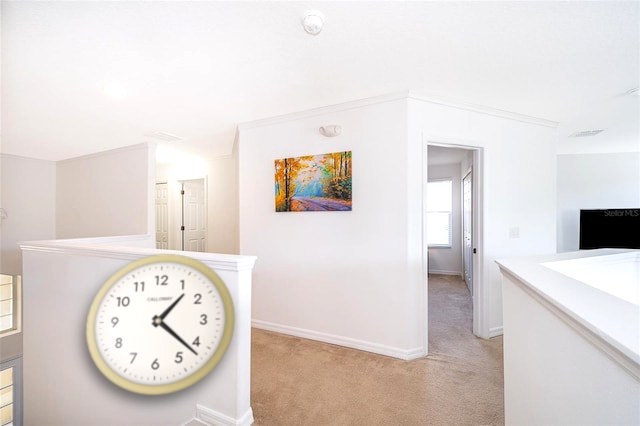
1:22
